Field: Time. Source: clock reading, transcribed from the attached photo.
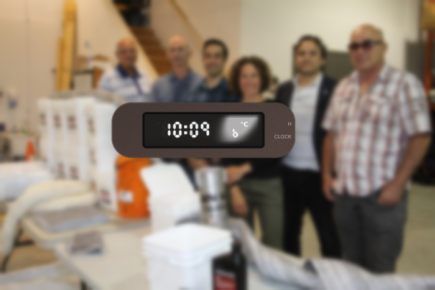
10:09
